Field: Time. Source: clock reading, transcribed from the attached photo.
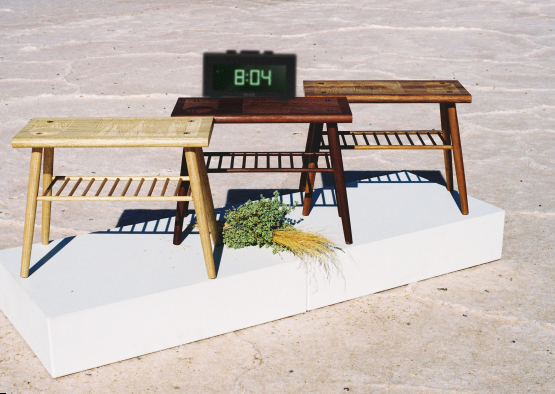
8:04
